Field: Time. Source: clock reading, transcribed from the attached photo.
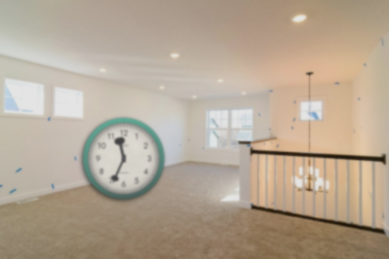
11:34
